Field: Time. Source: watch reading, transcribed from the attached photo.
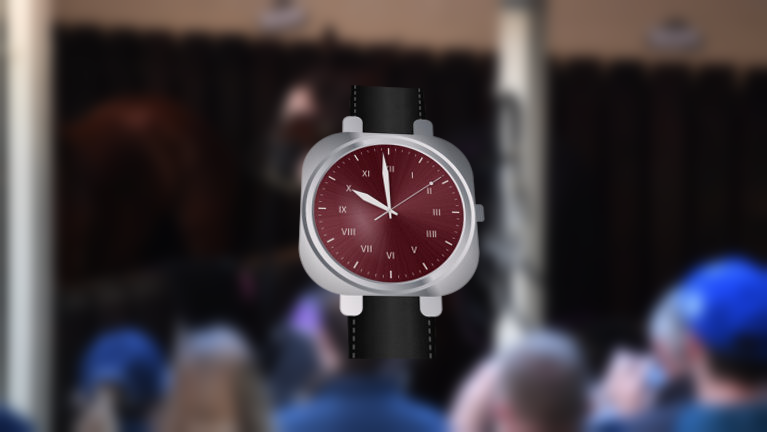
9:59:09
